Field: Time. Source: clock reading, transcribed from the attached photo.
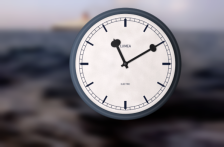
11:10
